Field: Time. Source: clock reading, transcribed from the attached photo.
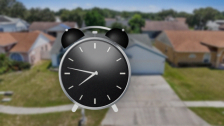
7:47
